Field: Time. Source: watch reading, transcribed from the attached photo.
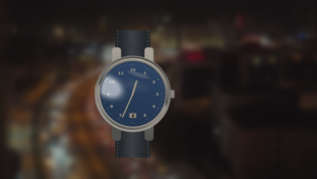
12:34
